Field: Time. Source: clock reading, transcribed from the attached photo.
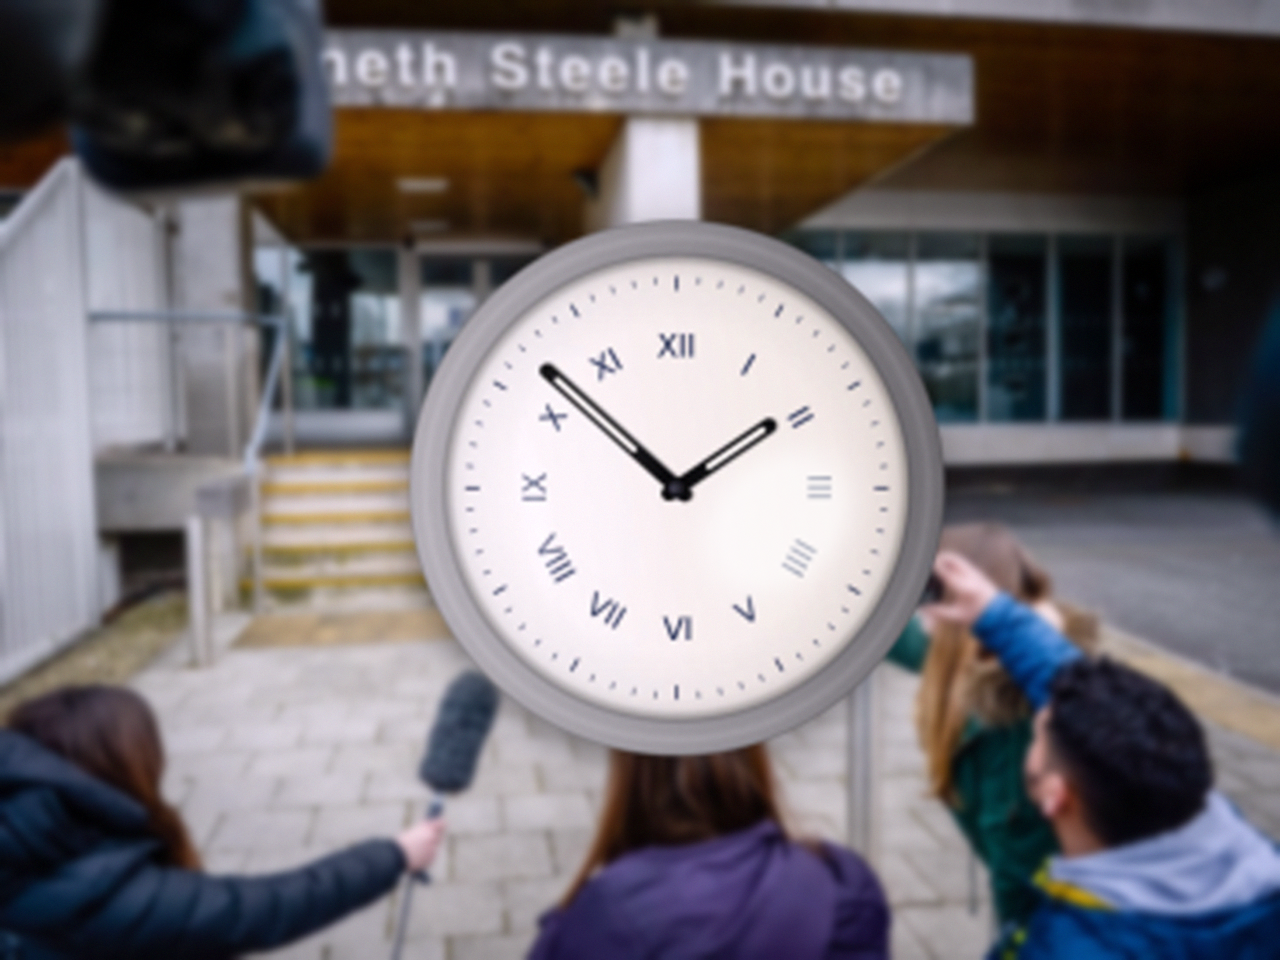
1:52
